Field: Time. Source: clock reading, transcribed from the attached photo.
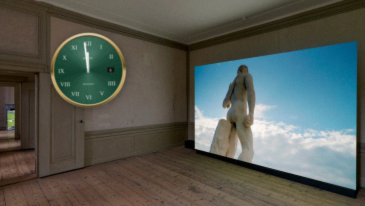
11:59
